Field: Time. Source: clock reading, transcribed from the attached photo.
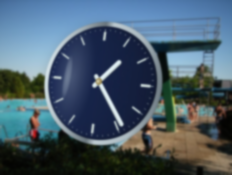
1:24
